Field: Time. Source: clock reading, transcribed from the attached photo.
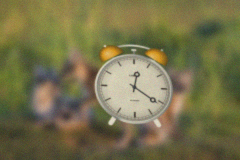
12:21
